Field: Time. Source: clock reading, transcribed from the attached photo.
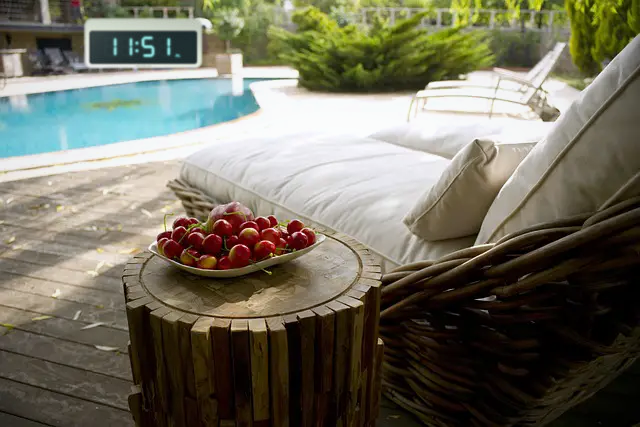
11:51
